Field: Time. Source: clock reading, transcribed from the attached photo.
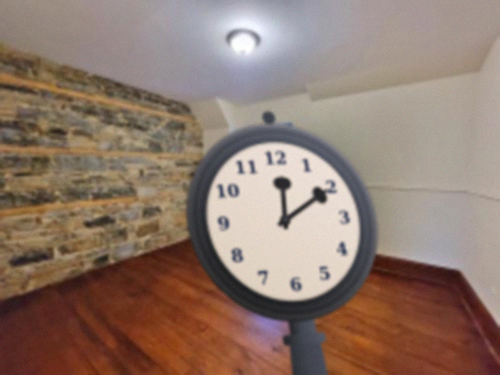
12:10
